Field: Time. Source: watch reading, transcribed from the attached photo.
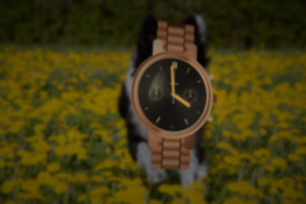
3:59
